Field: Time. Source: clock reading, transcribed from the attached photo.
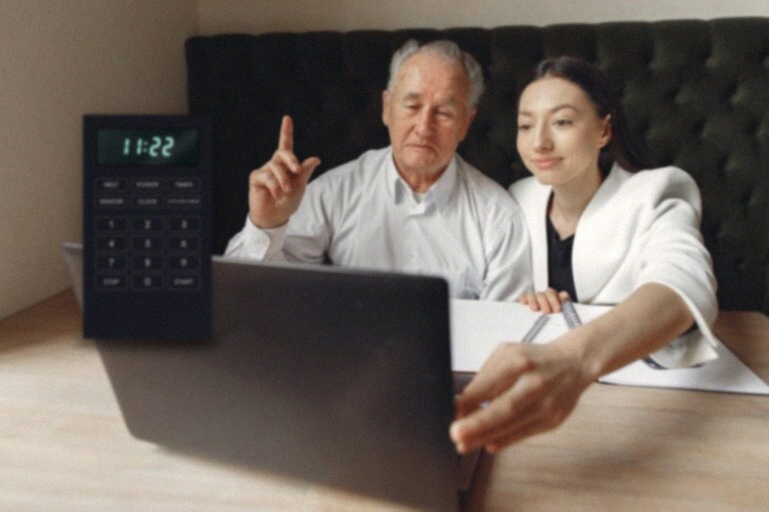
11:22
